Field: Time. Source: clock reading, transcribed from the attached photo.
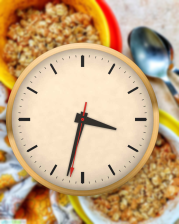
3:32:32
